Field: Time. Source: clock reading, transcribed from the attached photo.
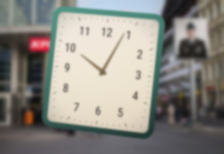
10:04
